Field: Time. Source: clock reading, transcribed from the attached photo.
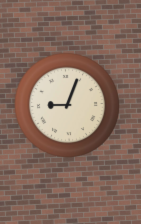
9:04
